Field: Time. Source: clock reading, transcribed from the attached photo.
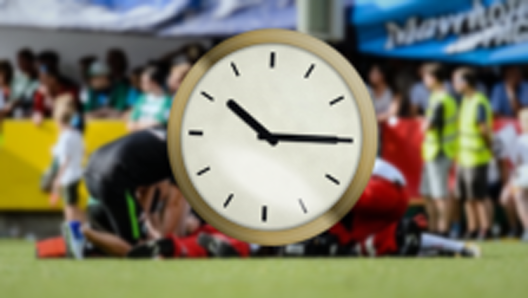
10:15
